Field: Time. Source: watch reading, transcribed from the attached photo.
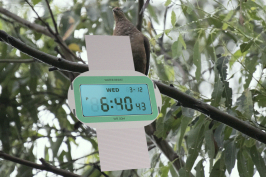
6:40:43
